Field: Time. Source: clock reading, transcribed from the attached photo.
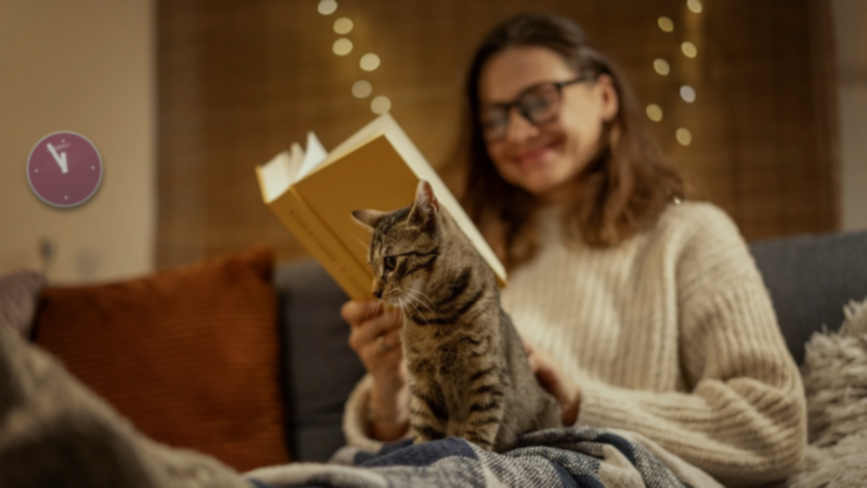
11:55
